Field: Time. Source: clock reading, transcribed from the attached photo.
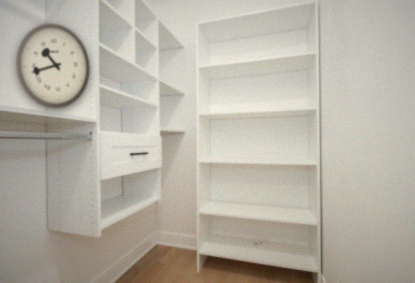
10:43
